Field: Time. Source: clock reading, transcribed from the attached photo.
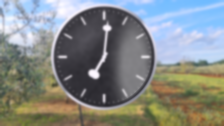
7:01
